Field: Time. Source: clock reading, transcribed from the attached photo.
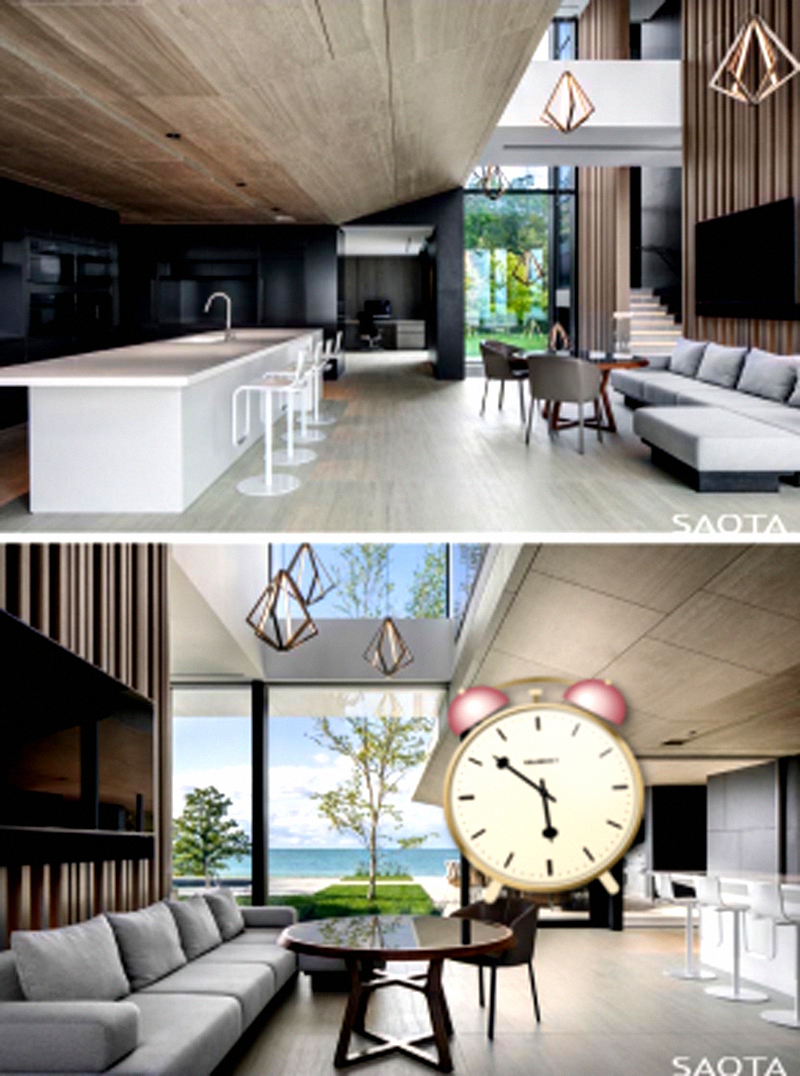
5:52
